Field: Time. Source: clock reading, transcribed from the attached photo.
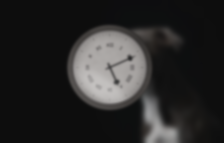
5:11
